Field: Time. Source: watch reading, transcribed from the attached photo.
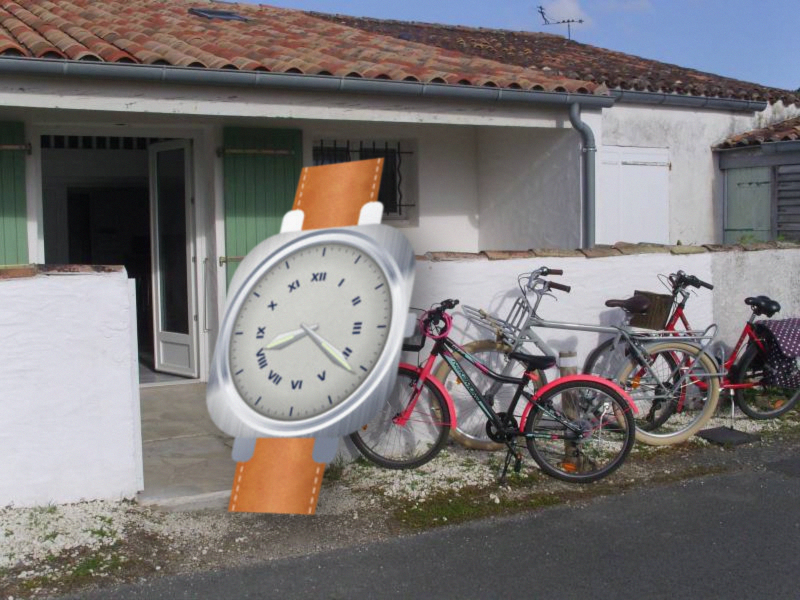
8:21
